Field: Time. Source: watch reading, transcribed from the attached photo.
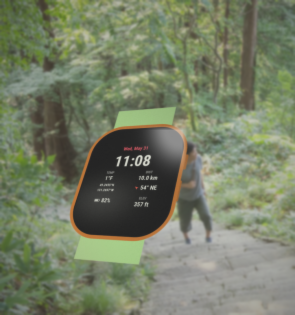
11:08
